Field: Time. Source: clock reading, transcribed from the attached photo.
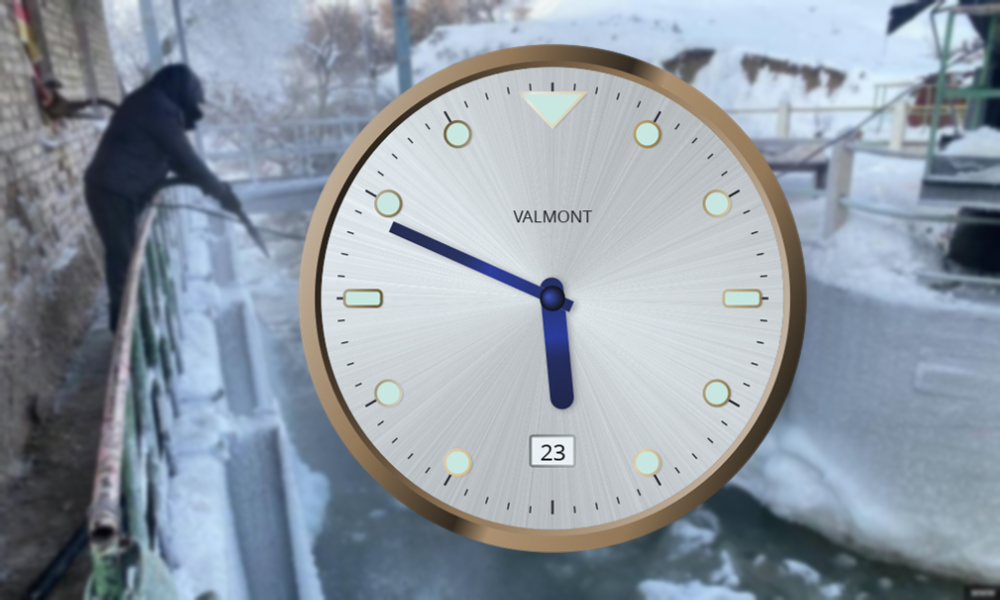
5:49
